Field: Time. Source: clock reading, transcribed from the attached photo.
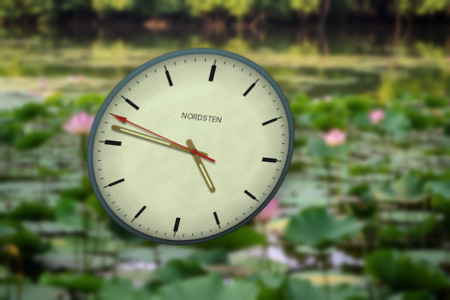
4:46:48
